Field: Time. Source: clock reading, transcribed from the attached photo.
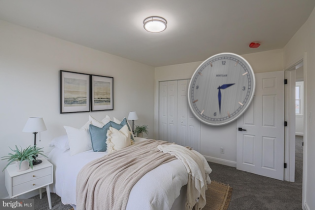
2:28
